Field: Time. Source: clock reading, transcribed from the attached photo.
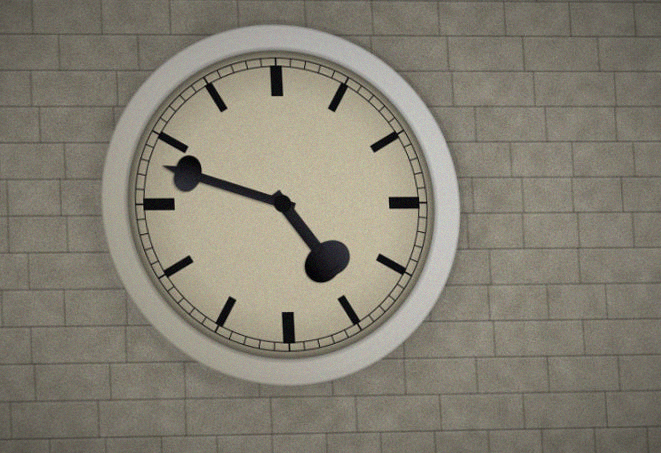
4:48
